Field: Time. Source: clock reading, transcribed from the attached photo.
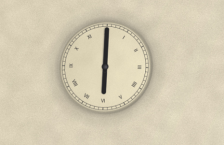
6:00
